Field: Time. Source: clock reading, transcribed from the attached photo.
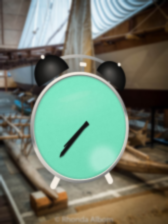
7:37
